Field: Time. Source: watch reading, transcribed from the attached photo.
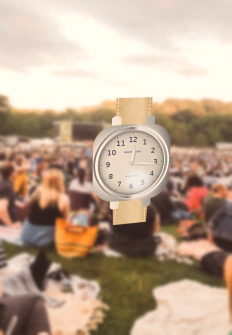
12:16
